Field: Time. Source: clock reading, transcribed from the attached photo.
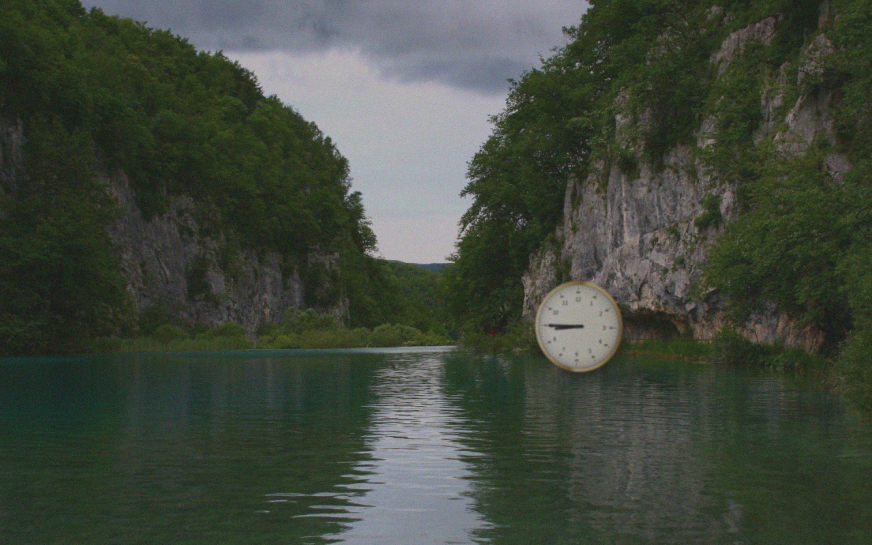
8:45
